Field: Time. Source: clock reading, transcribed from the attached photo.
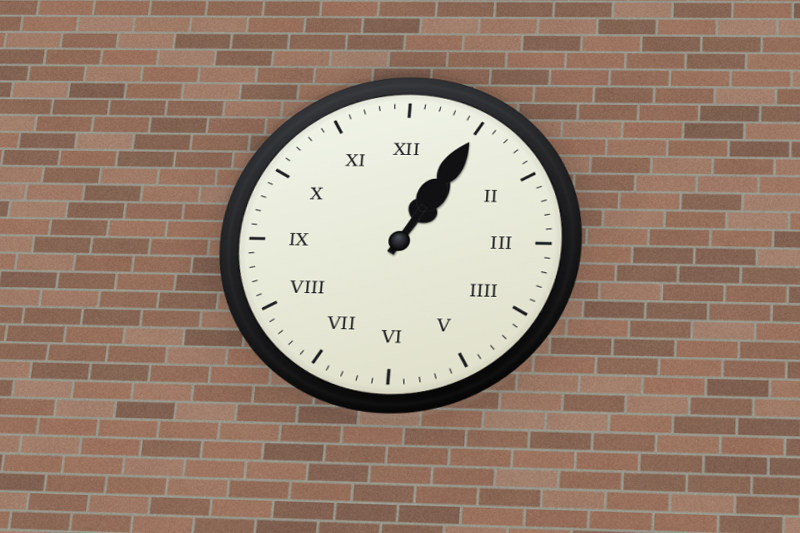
1:05
